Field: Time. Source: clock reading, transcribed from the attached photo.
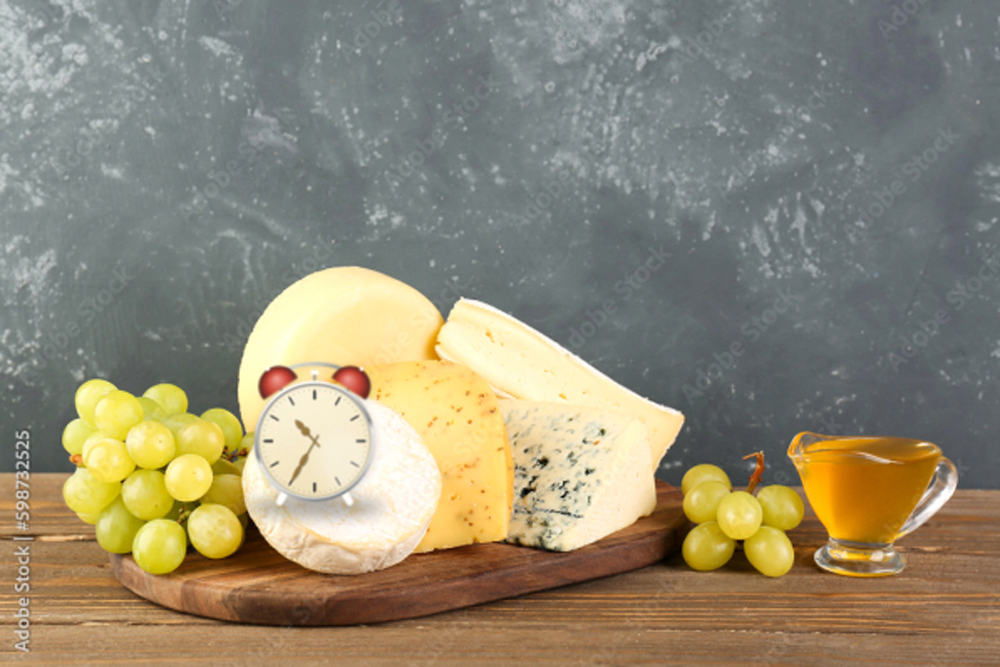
10:35
